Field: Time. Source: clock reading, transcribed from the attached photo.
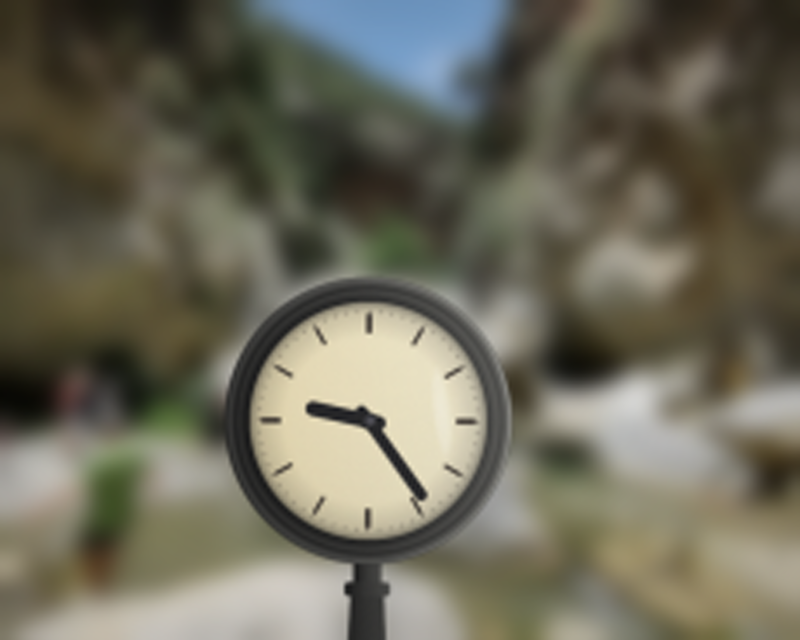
9:24
